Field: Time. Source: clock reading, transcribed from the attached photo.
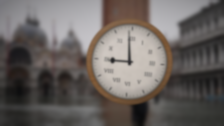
8:59
